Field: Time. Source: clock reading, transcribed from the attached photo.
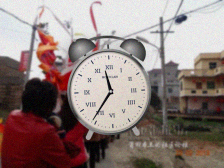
11:36
